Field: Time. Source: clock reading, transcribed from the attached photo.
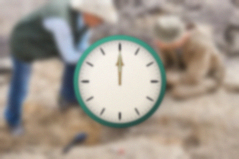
12:00
